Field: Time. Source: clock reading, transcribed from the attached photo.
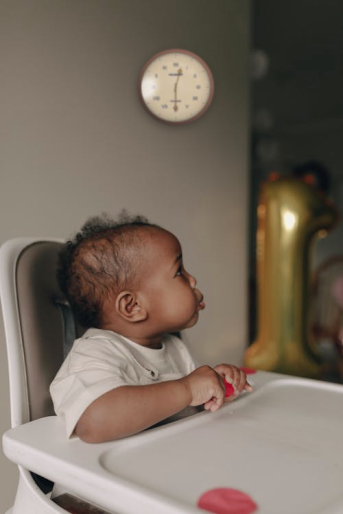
12:30
